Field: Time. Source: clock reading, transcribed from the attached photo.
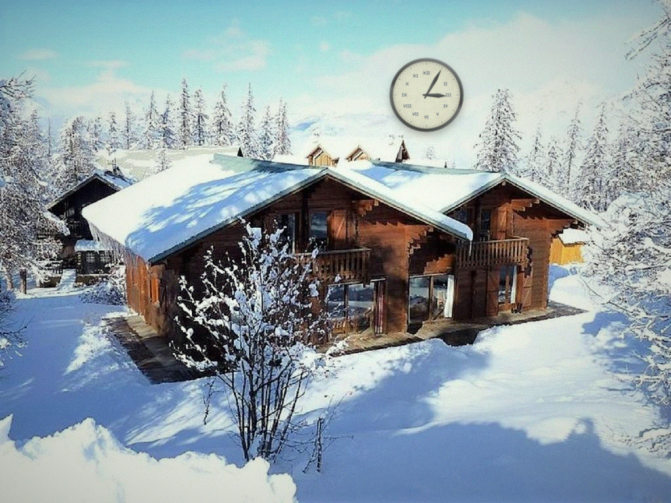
3:05
